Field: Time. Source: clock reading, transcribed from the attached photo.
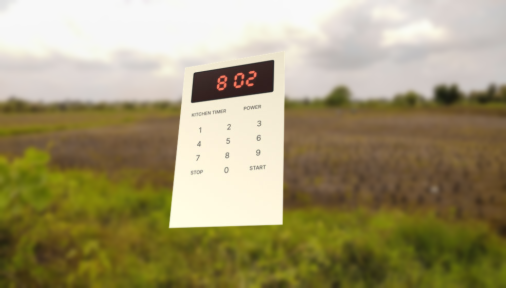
8:02
